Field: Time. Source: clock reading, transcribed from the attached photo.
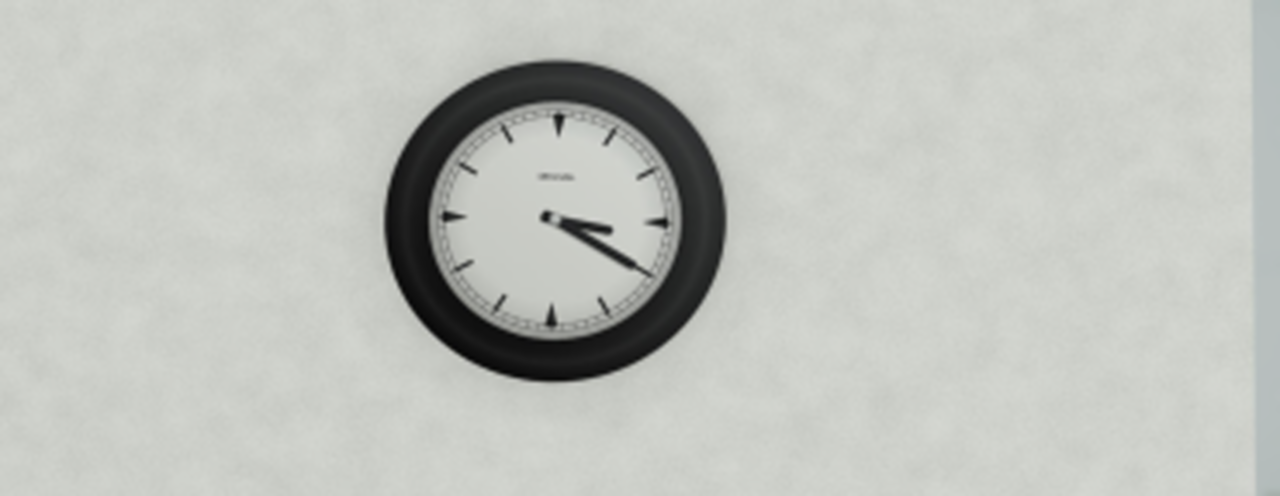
3:20
